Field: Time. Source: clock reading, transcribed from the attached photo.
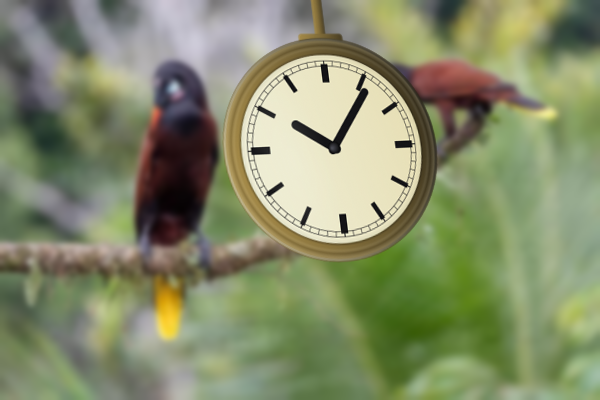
10:06
